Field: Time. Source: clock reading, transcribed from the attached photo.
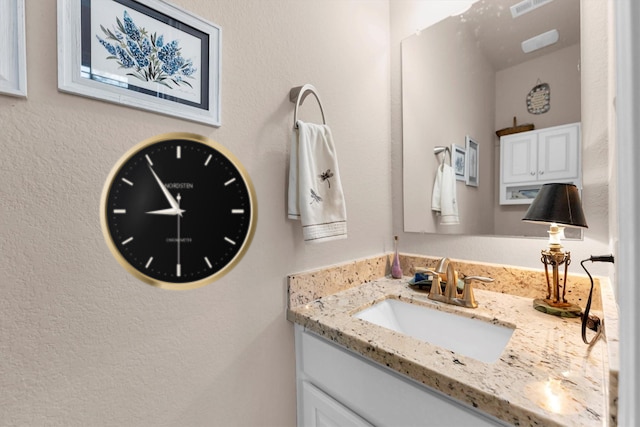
8:54:30
